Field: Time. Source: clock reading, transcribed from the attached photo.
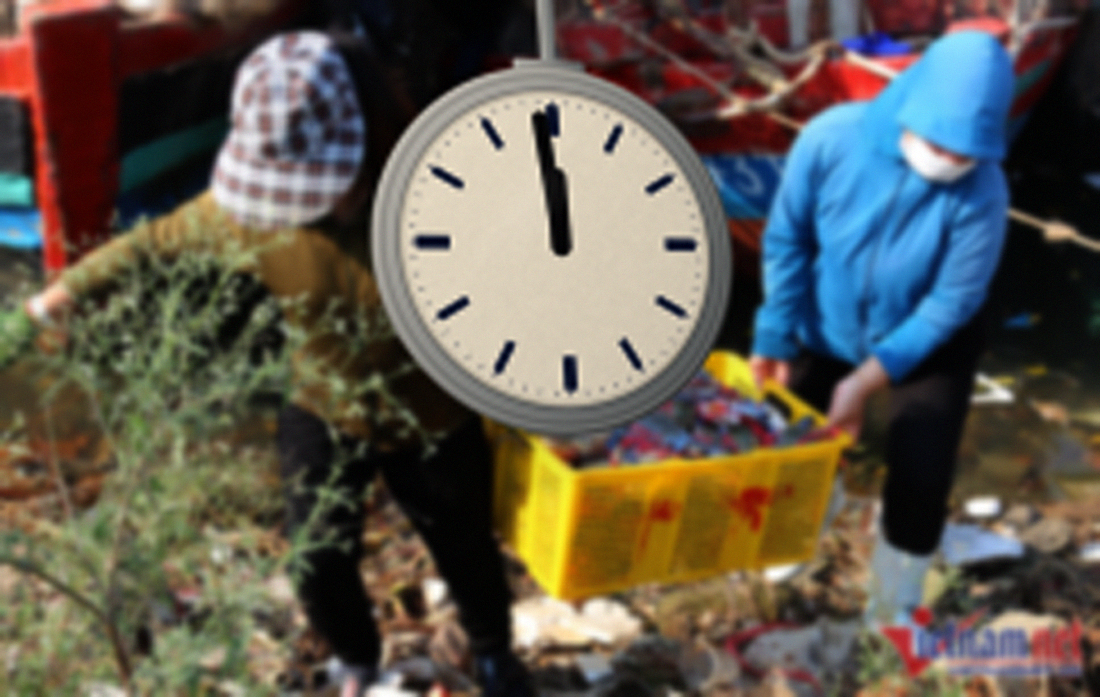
11:59
